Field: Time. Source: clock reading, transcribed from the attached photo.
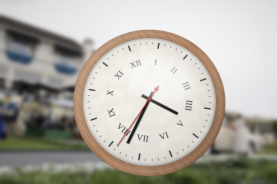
4:37:39
